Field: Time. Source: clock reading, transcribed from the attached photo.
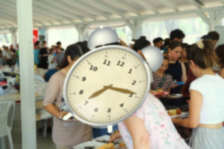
7:14
